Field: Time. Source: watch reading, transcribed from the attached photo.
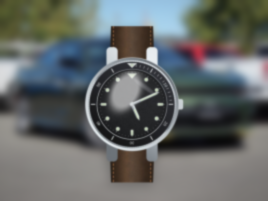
5:11
